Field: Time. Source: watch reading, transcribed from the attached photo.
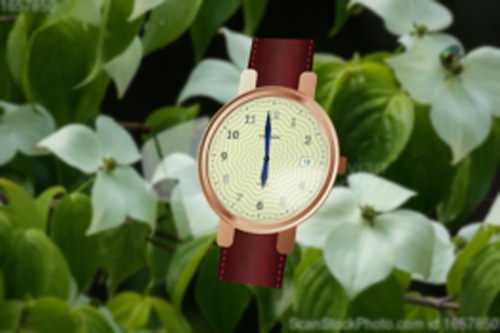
5:59
